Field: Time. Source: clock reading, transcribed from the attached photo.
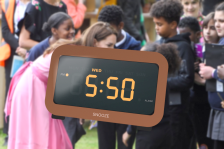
5:50
